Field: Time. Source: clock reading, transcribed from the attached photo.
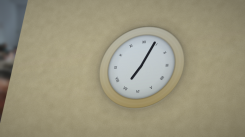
7:04
